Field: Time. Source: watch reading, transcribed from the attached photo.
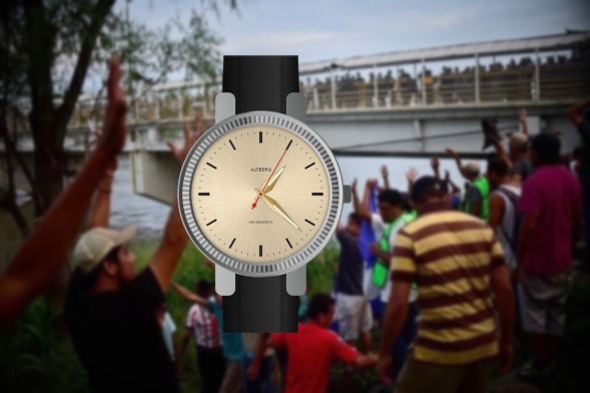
1:22:05
